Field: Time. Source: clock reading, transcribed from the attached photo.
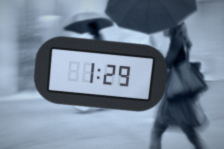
1:29
